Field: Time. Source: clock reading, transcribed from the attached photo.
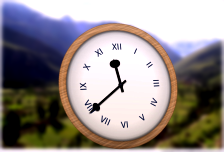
11:39
